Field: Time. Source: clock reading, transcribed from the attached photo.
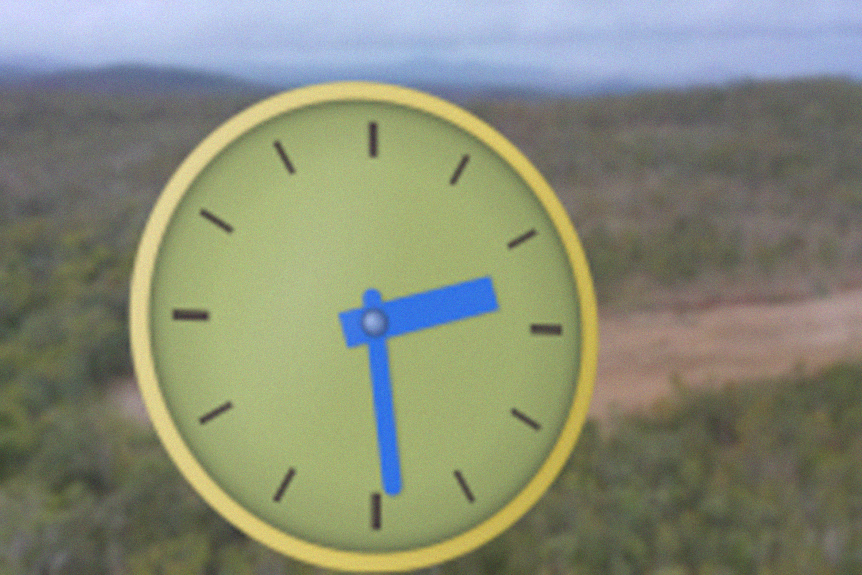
2:29
